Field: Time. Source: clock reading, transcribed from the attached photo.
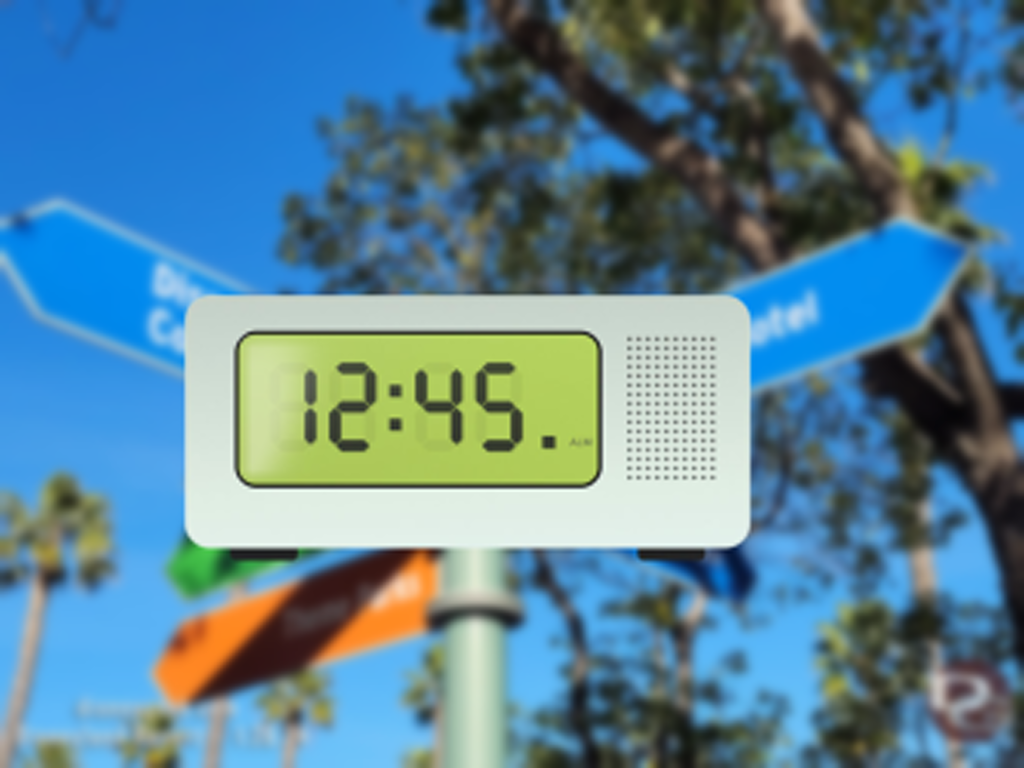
12:45
